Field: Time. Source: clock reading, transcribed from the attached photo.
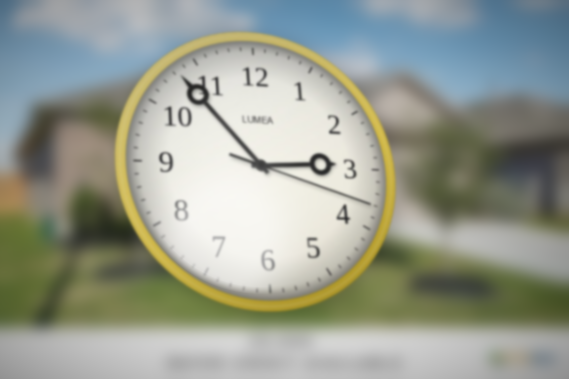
2:53:18
